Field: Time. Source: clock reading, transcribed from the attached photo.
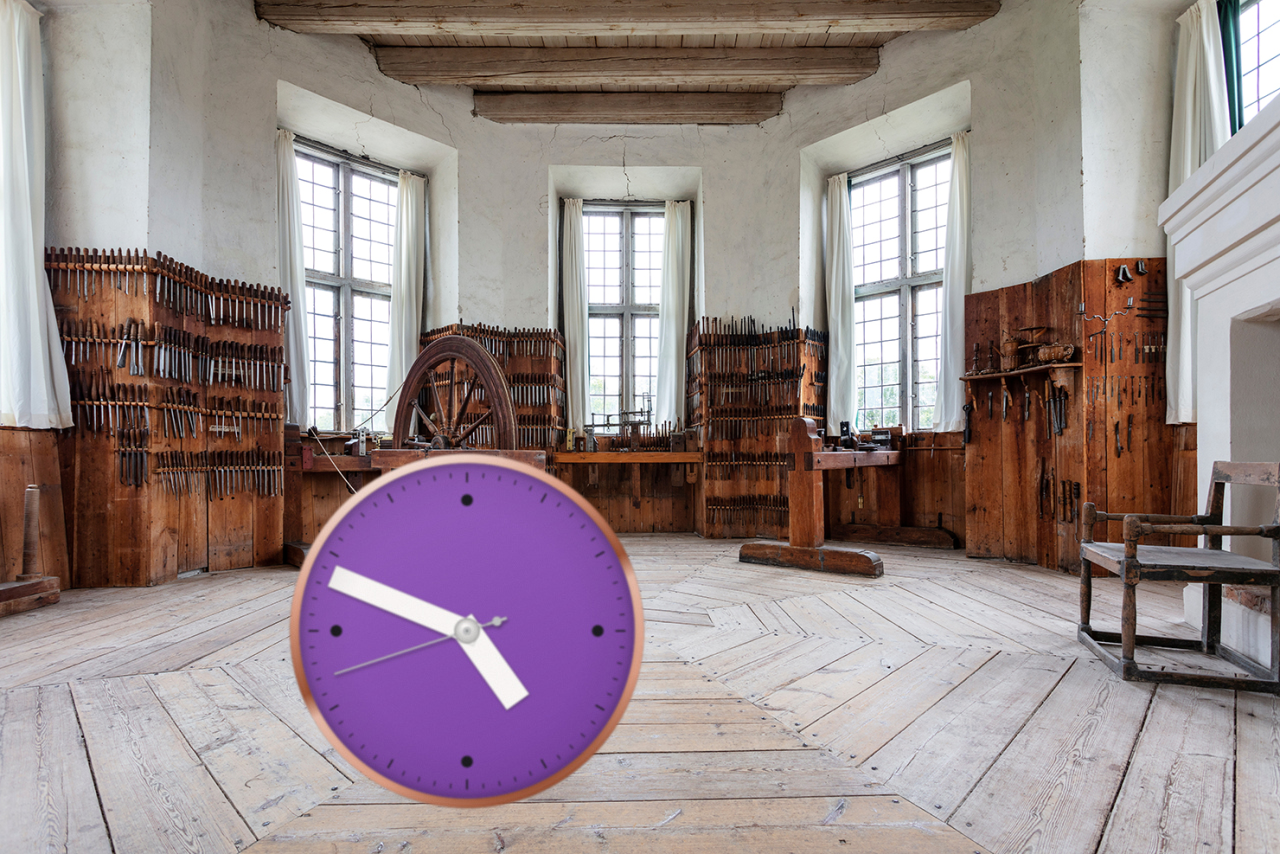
4:48:42
